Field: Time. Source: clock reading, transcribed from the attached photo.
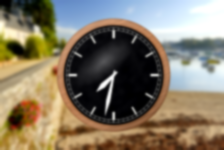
7:32
